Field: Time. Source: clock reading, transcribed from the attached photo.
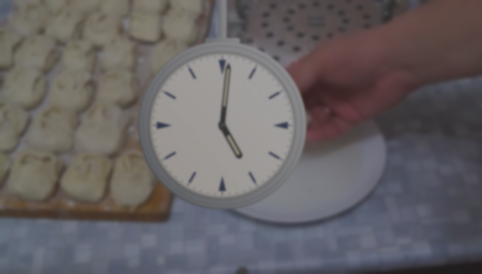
5:01
